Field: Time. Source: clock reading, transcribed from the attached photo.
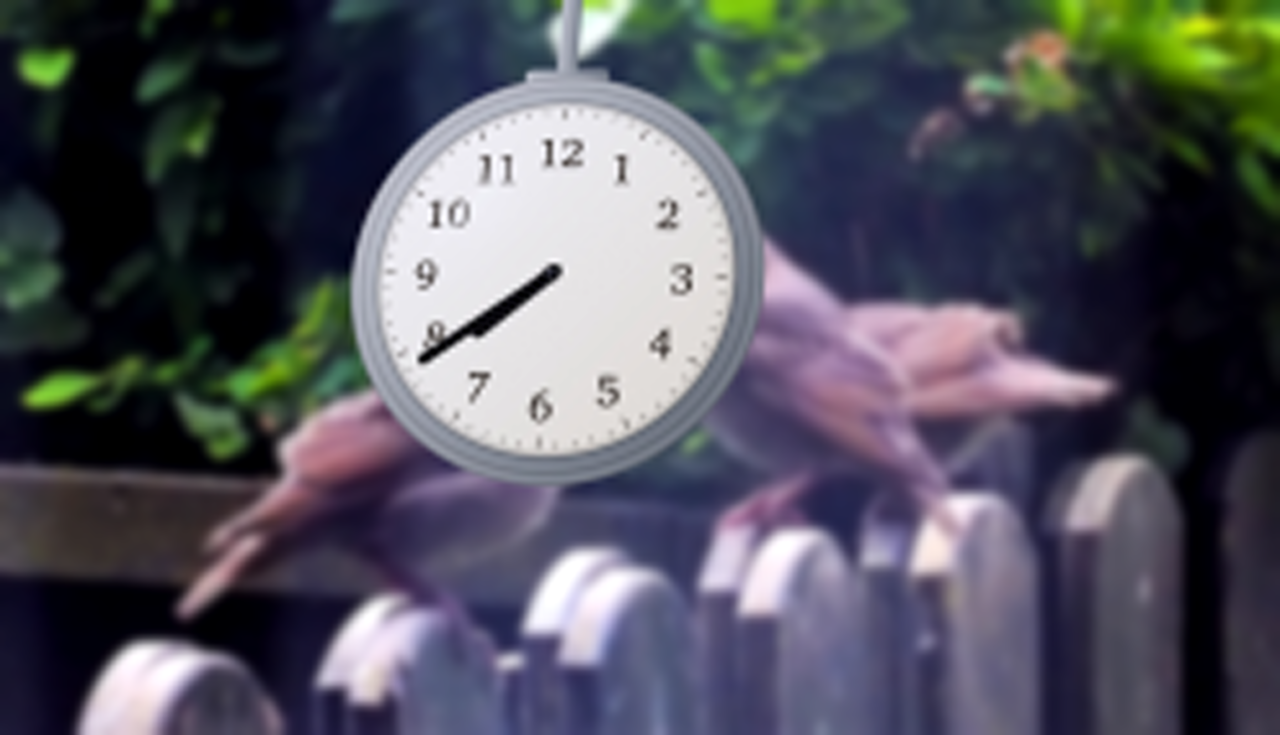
7:39
